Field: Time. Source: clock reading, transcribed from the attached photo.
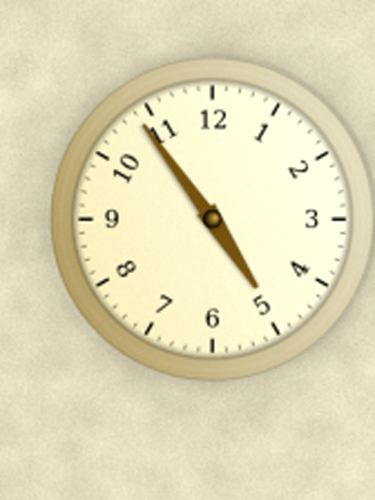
4:54
